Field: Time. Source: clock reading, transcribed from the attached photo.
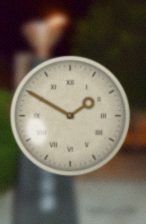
1:50
